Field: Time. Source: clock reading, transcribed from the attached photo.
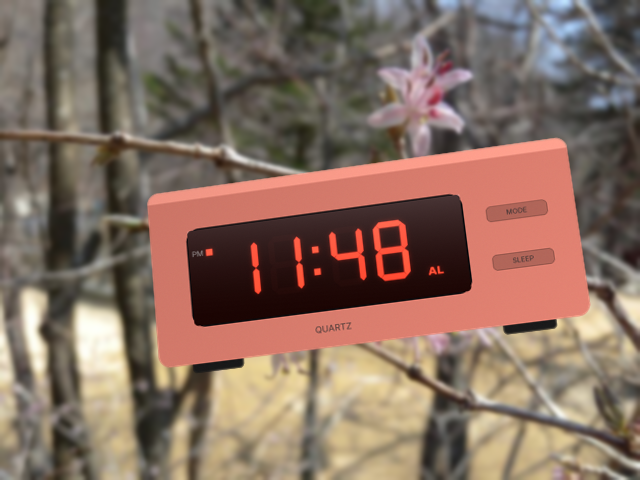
11:48
